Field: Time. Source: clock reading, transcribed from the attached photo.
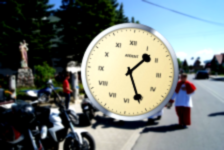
1:26
